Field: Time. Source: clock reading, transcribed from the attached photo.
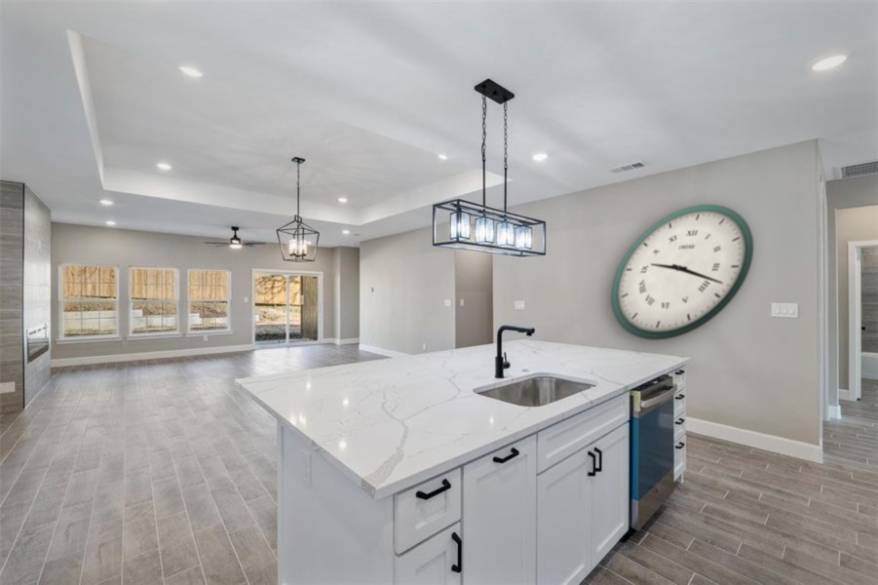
9:18
